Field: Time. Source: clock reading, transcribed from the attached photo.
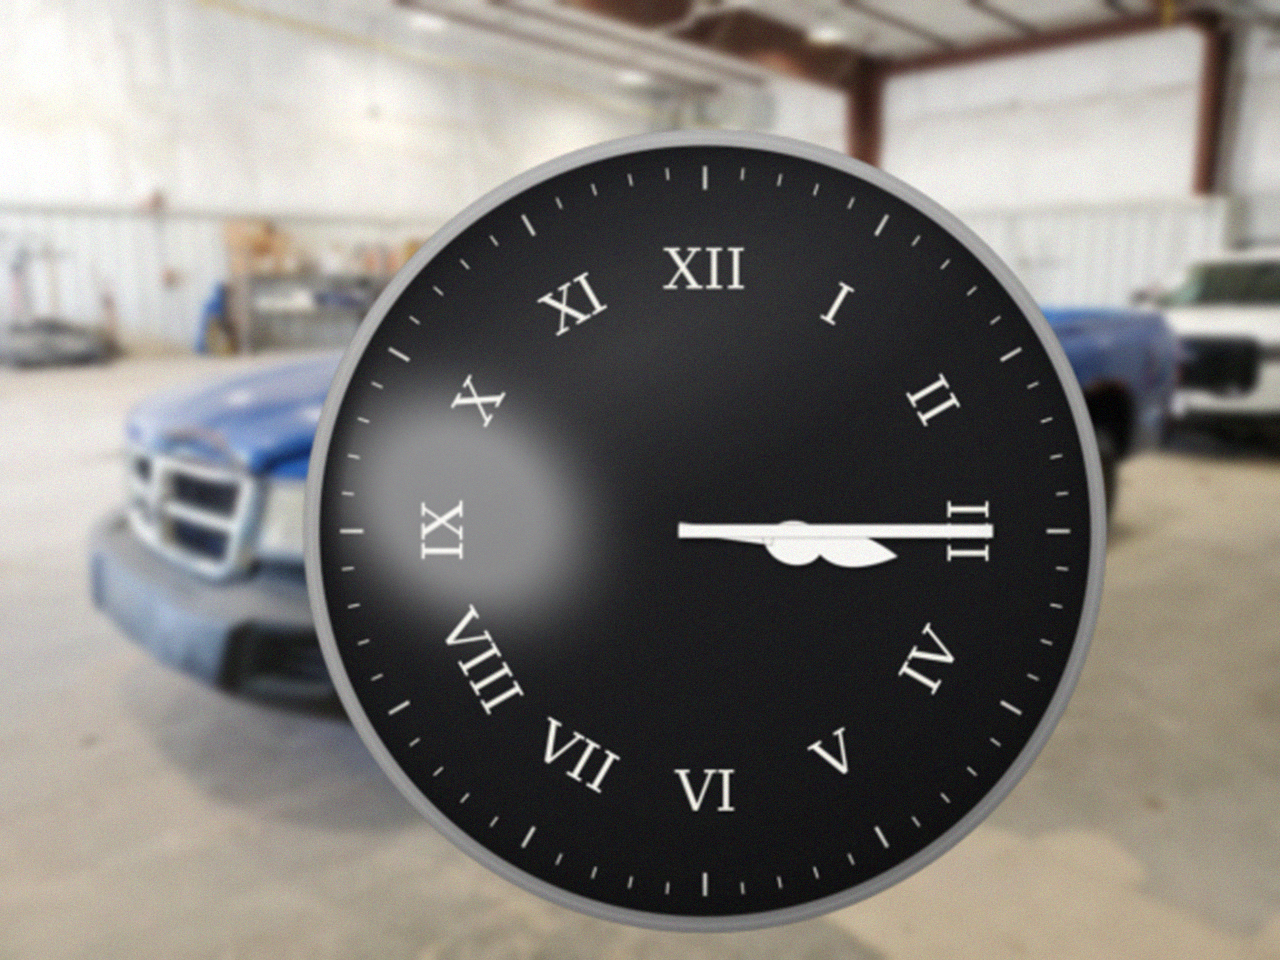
3:15
